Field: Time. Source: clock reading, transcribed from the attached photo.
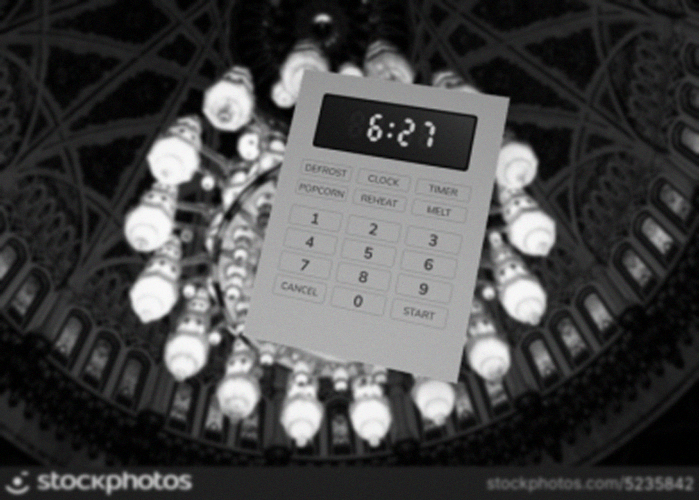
6:27
